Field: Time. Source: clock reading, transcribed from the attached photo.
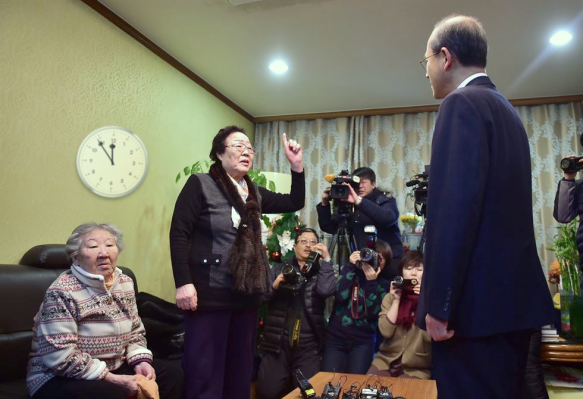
11:54
